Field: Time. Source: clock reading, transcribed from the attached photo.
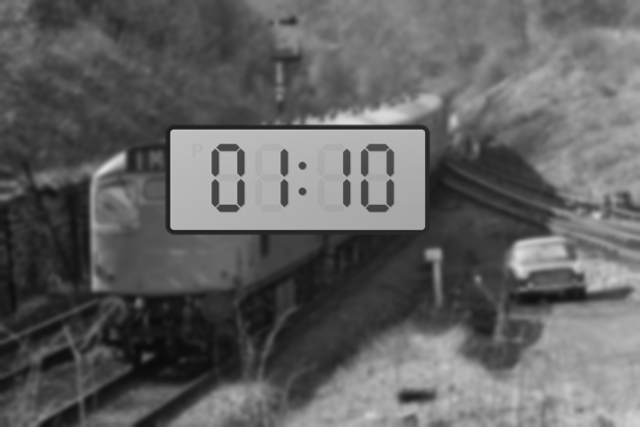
1:10
